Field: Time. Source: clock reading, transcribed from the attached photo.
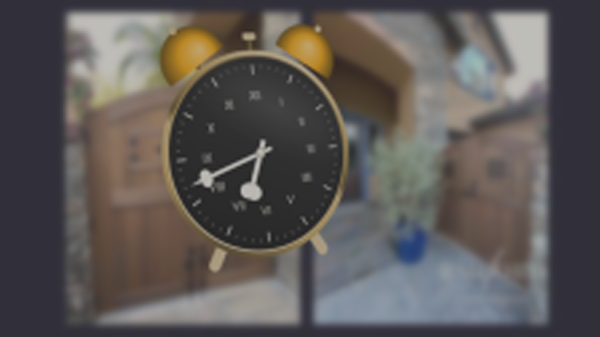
6:42
